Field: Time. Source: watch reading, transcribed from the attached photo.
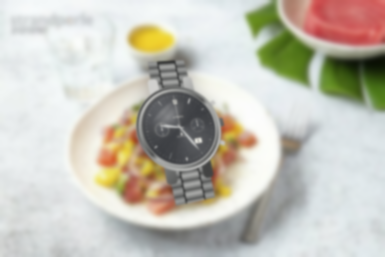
9:25
